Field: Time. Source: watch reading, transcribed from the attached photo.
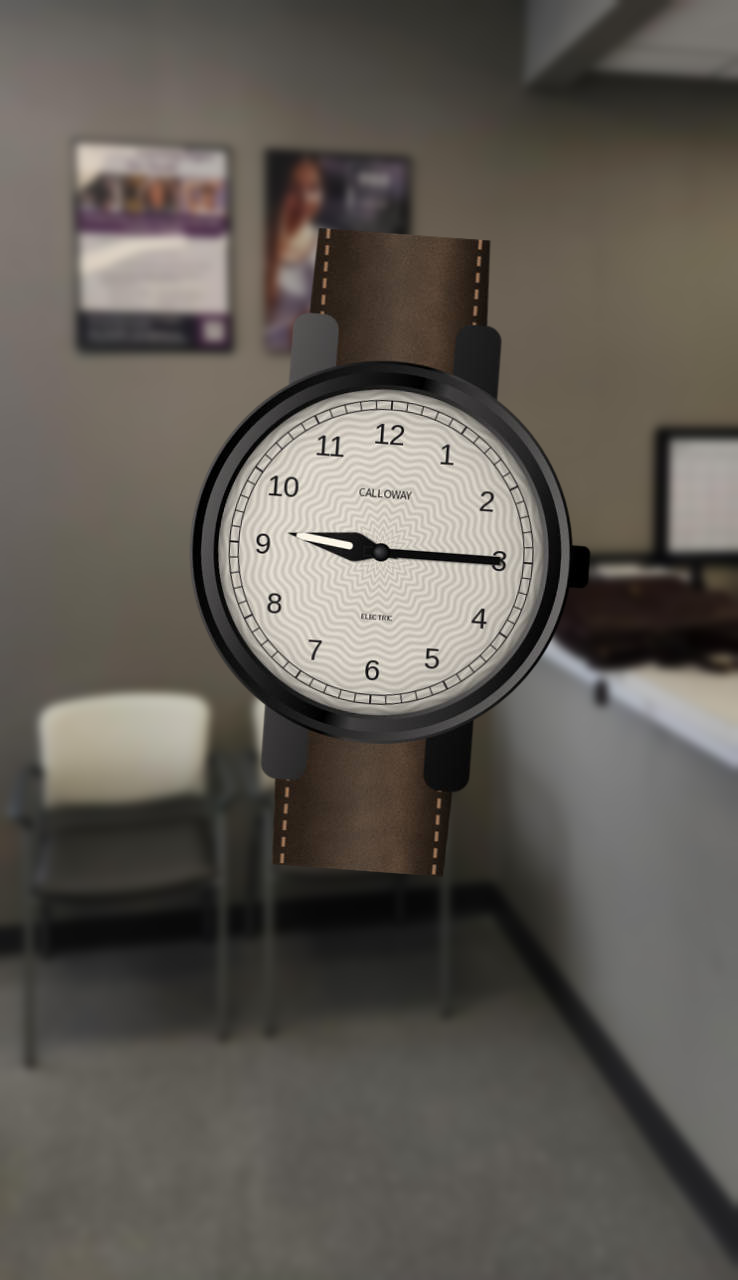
9:15
